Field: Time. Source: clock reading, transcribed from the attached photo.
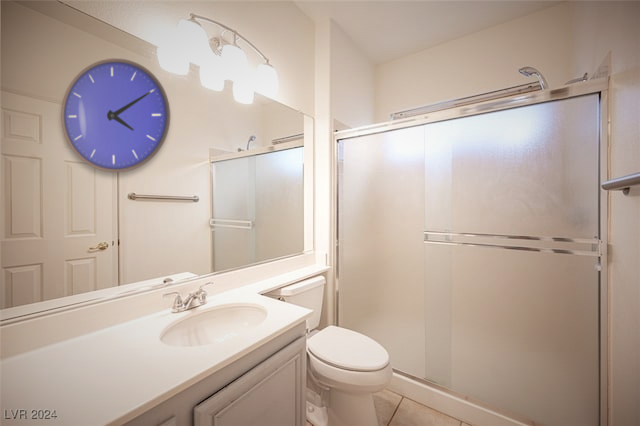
4:10
